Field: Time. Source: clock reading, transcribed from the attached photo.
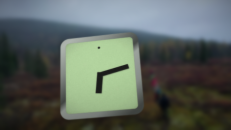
6:13
